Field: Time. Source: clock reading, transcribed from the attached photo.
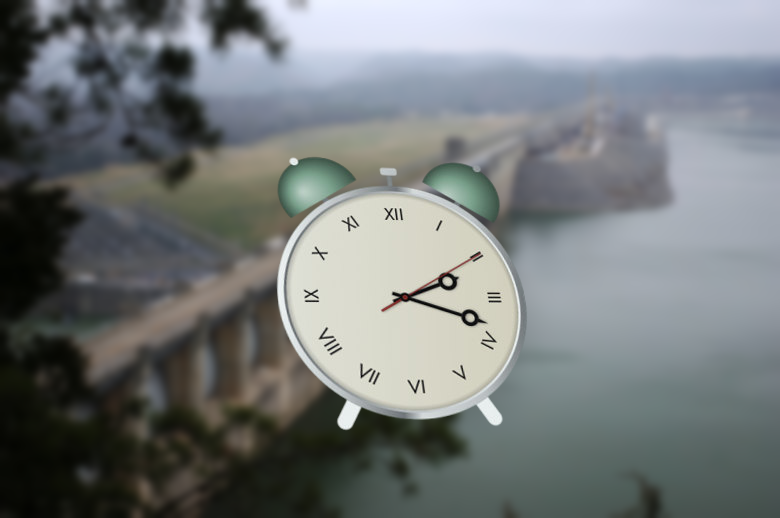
2:18:10
